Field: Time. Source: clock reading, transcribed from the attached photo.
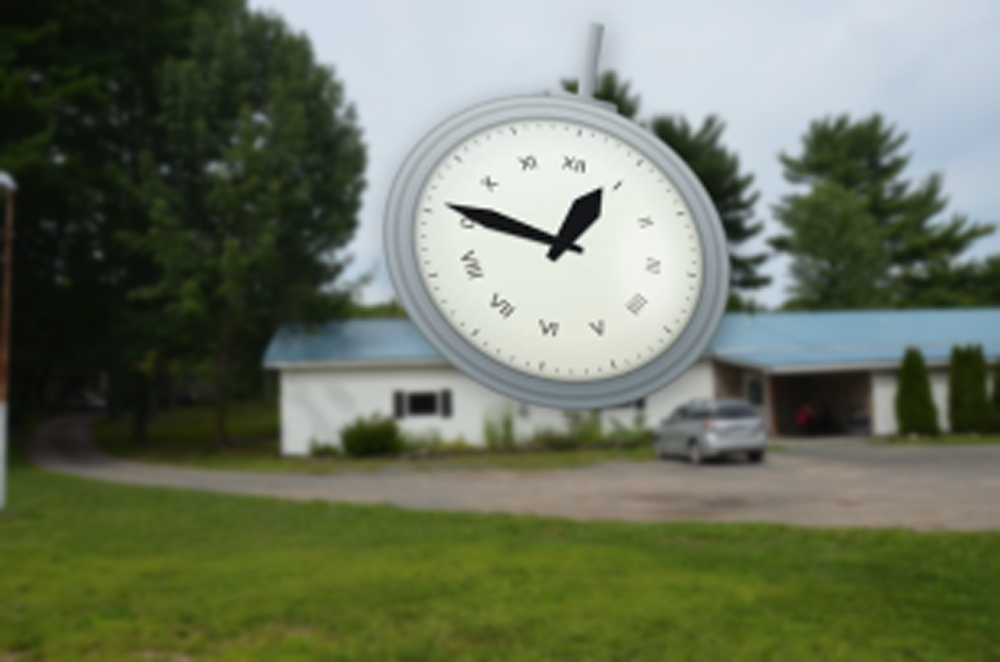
12:46
